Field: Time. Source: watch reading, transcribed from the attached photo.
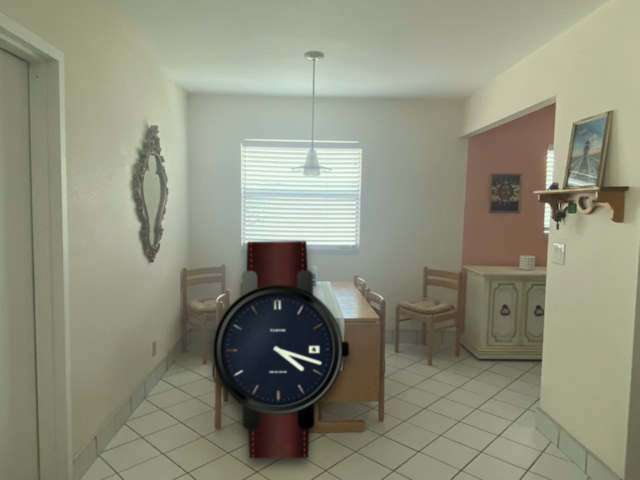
4:18
